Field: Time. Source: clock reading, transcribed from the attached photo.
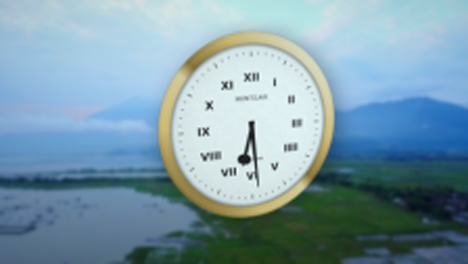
6:29
